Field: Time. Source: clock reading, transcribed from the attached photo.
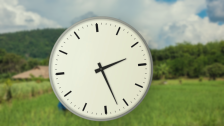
2:27
